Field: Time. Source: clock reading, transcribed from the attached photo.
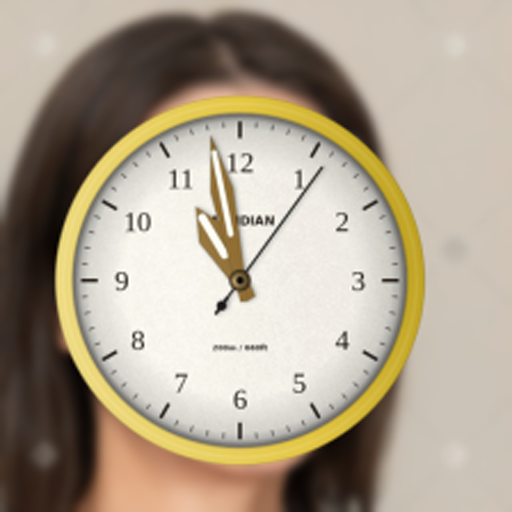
10:58:06
